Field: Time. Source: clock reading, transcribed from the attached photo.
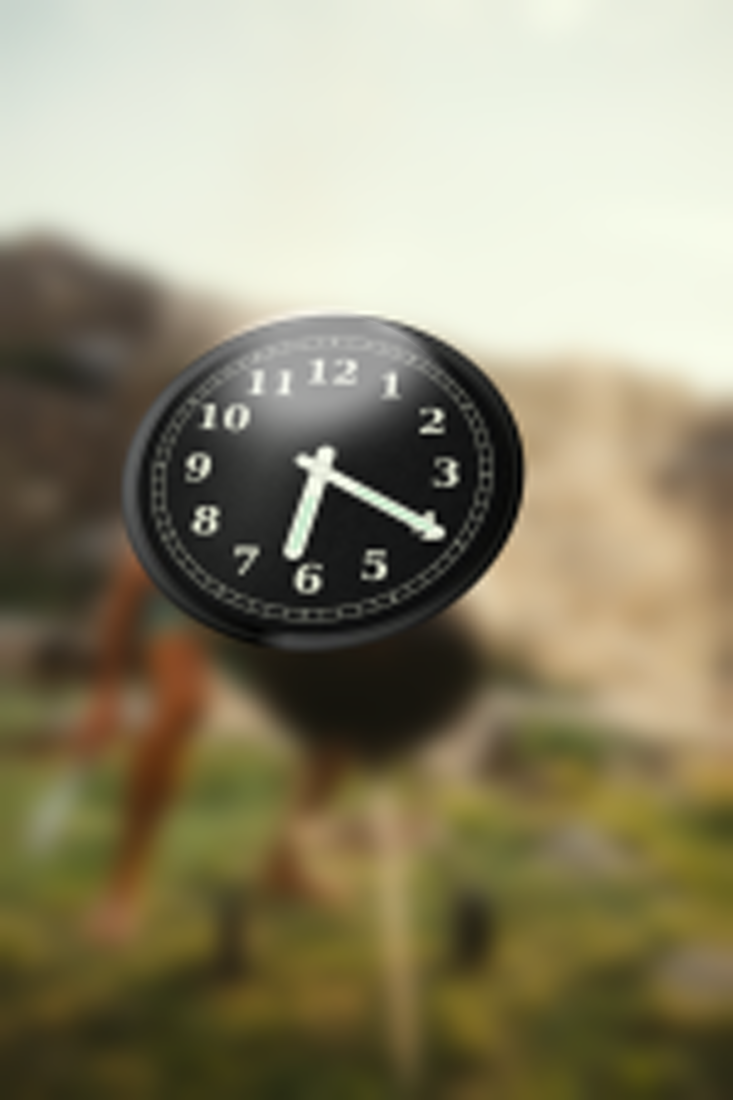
6:20
